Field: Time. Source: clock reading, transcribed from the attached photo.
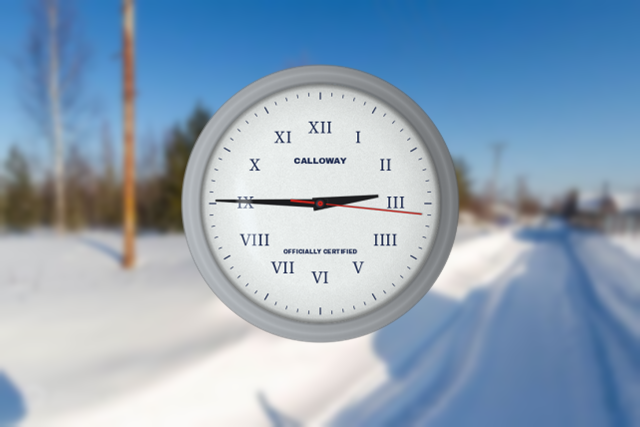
2:45:16
